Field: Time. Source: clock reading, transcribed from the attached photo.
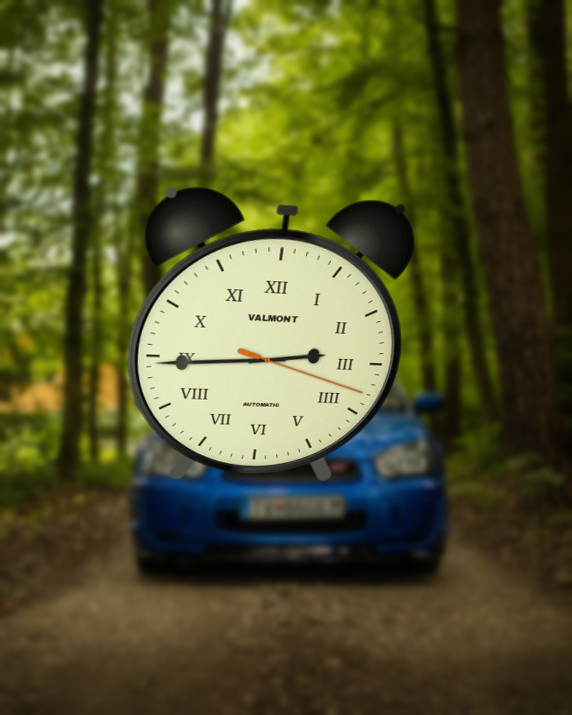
2:44:18
